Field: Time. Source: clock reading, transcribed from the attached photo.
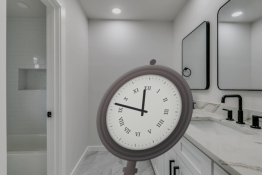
11:47
